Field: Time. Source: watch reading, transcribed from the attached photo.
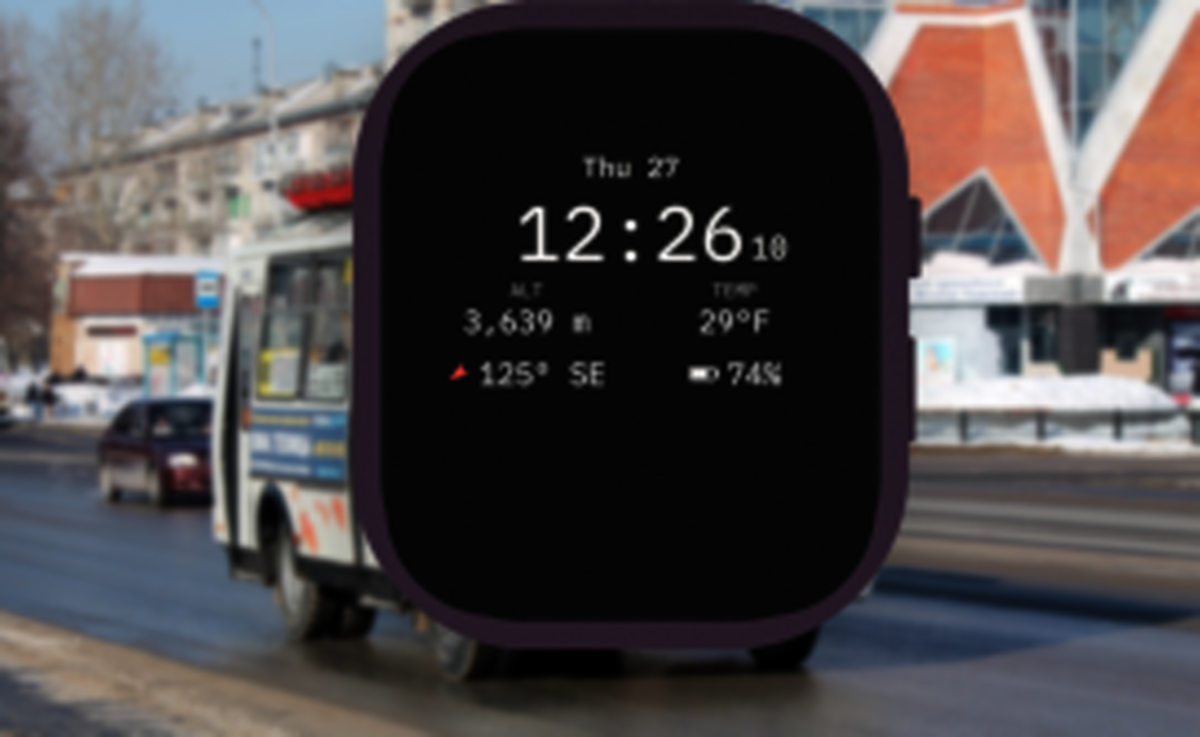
12:26
